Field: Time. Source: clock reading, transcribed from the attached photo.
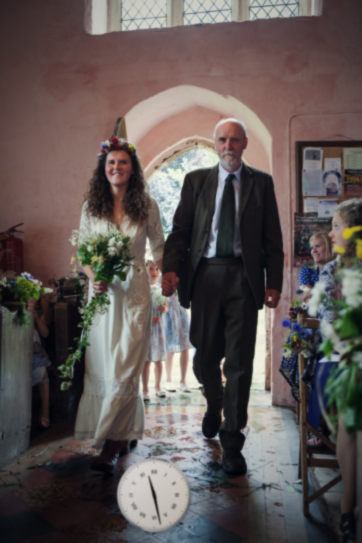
11:28
